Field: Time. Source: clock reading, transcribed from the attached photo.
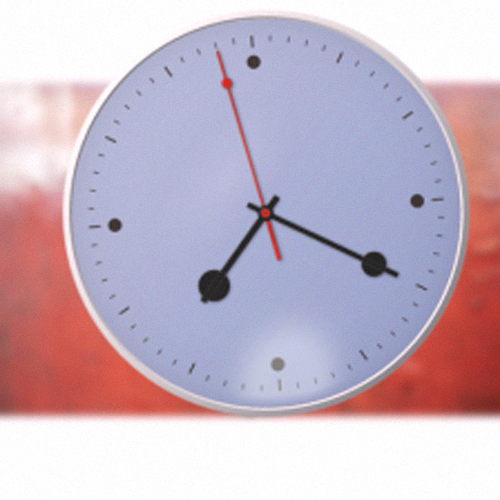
7:19:58
